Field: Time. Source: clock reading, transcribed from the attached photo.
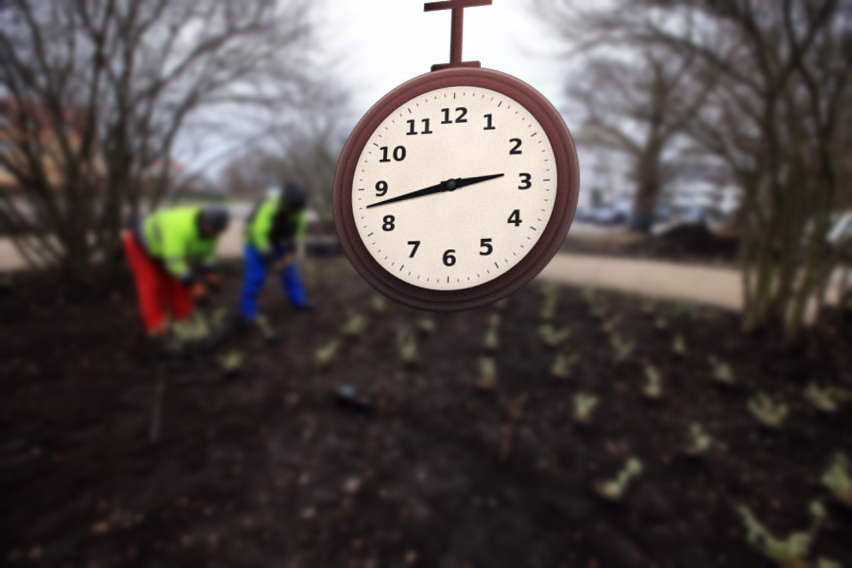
2:43
